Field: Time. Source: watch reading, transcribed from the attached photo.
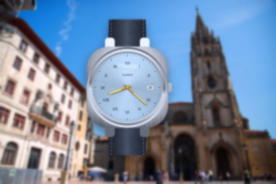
8:22
